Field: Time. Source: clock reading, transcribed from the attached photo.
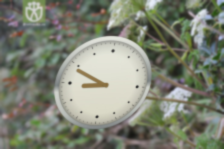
8:49
